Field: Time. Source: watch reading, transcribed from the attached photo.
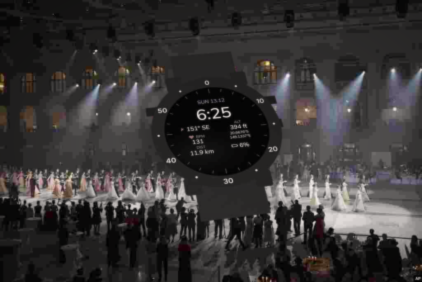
6:25
